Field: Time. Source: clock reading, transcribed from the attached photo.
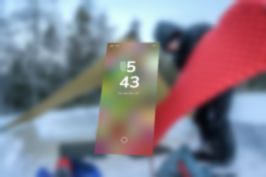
5:43
